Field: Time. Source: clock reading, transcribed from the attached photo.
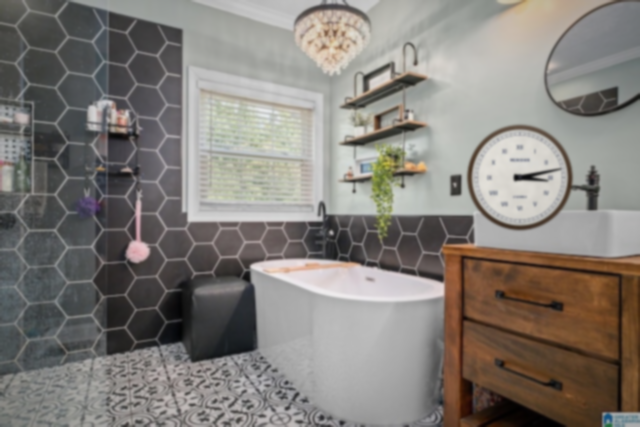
3:13
